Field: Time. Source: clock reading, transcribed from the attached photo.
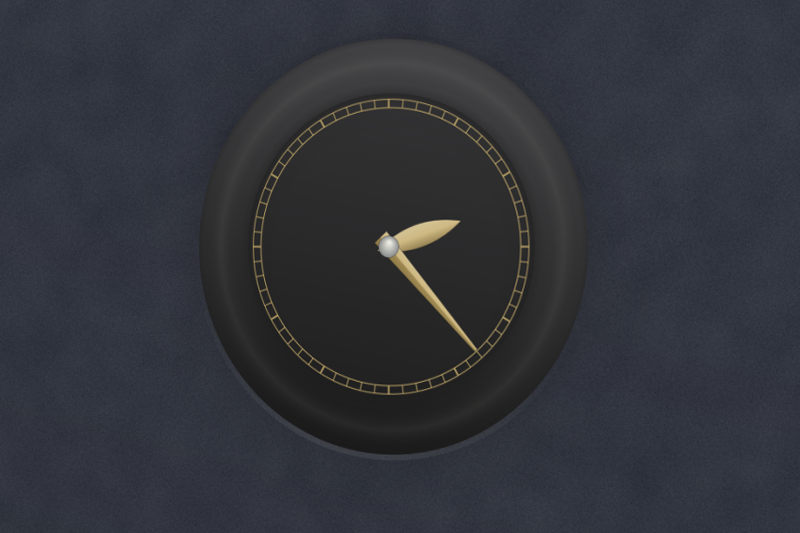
2:23
